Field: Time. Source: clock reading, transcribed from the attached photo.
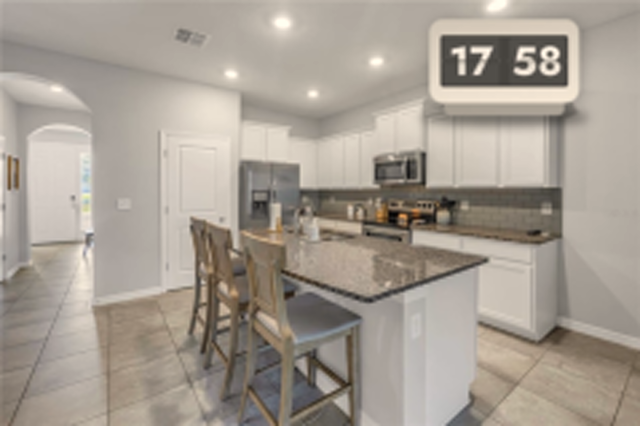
17:58
